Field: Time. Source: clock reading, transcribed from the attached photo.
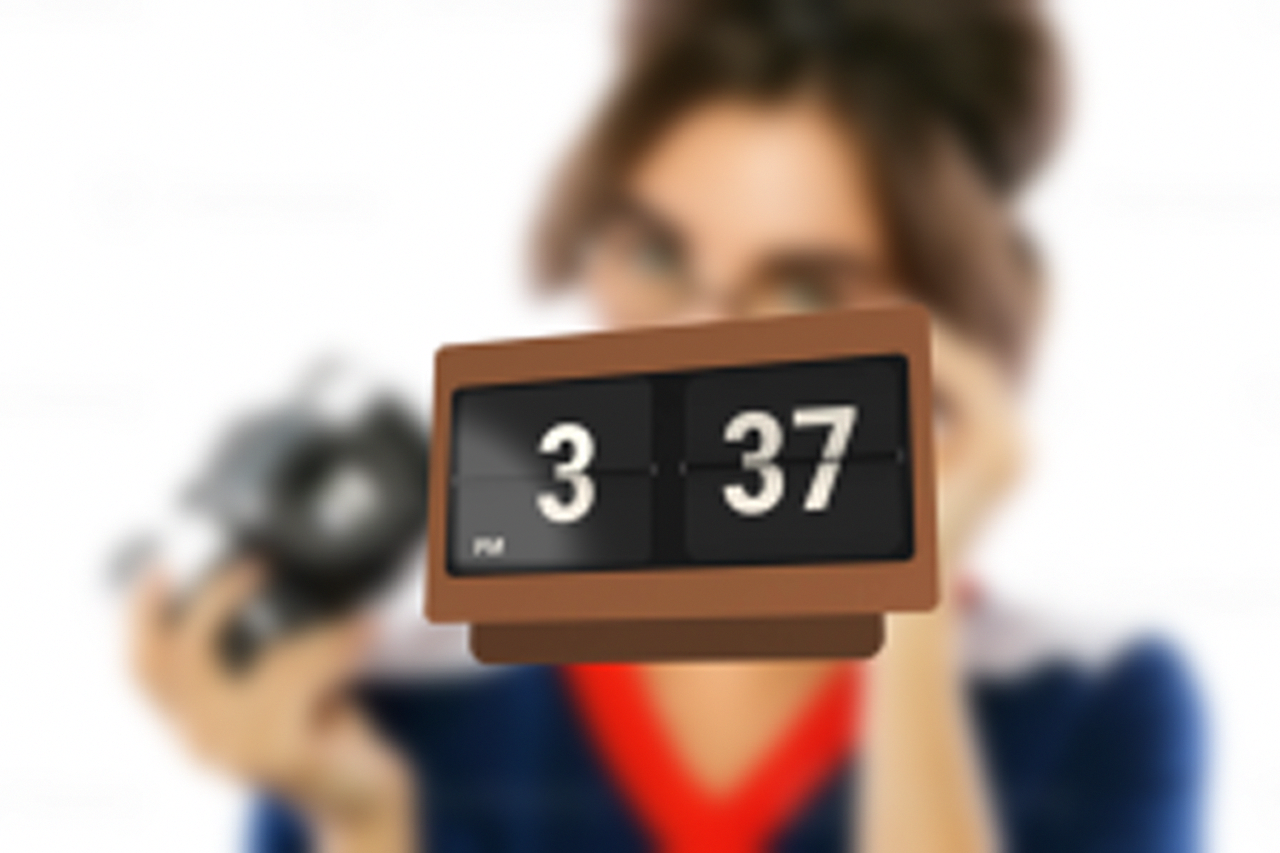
3:37
